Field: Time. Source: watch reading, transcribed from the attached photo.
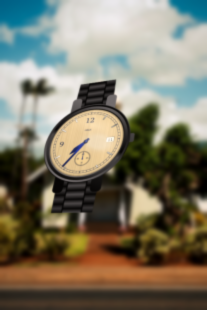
7:36
